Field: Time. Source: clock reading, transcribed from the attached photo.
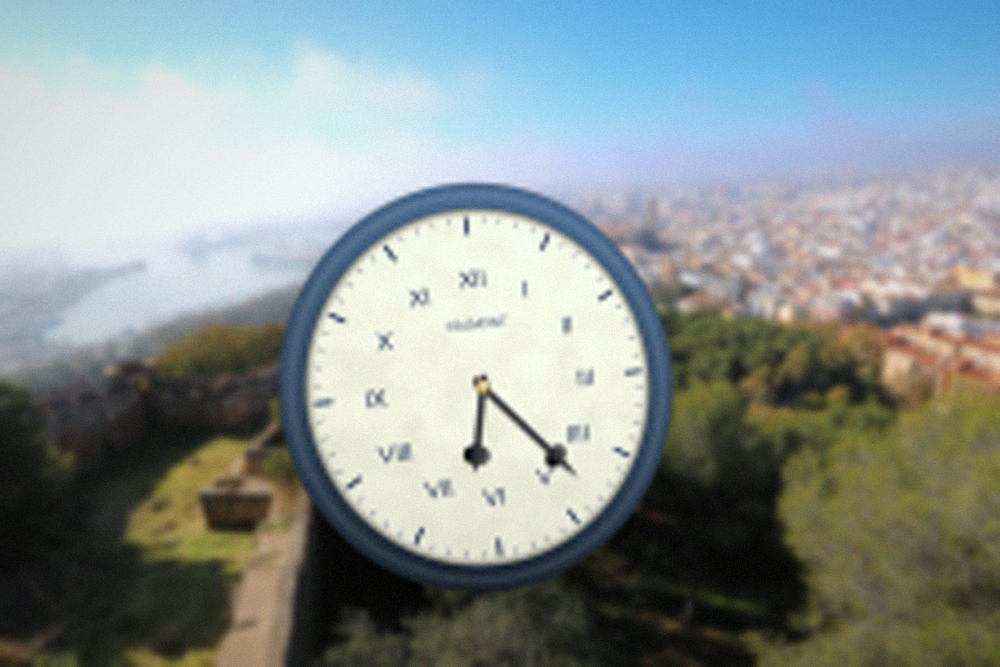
6:23
